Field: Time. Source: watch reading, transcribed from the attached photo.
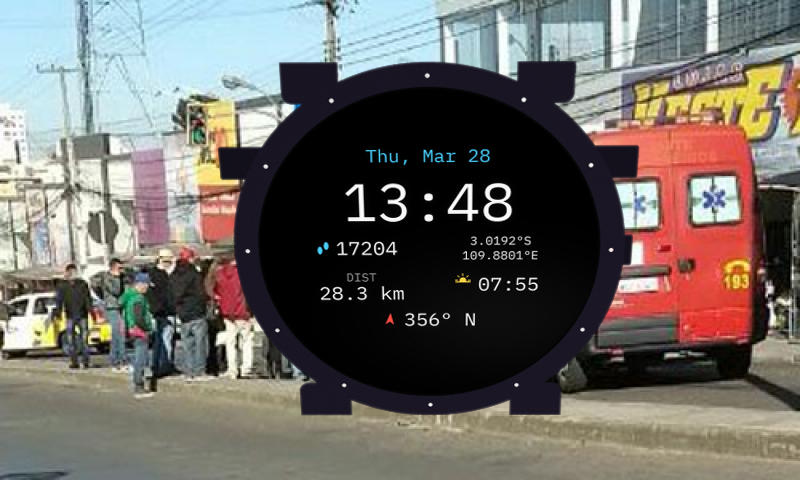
13:48
